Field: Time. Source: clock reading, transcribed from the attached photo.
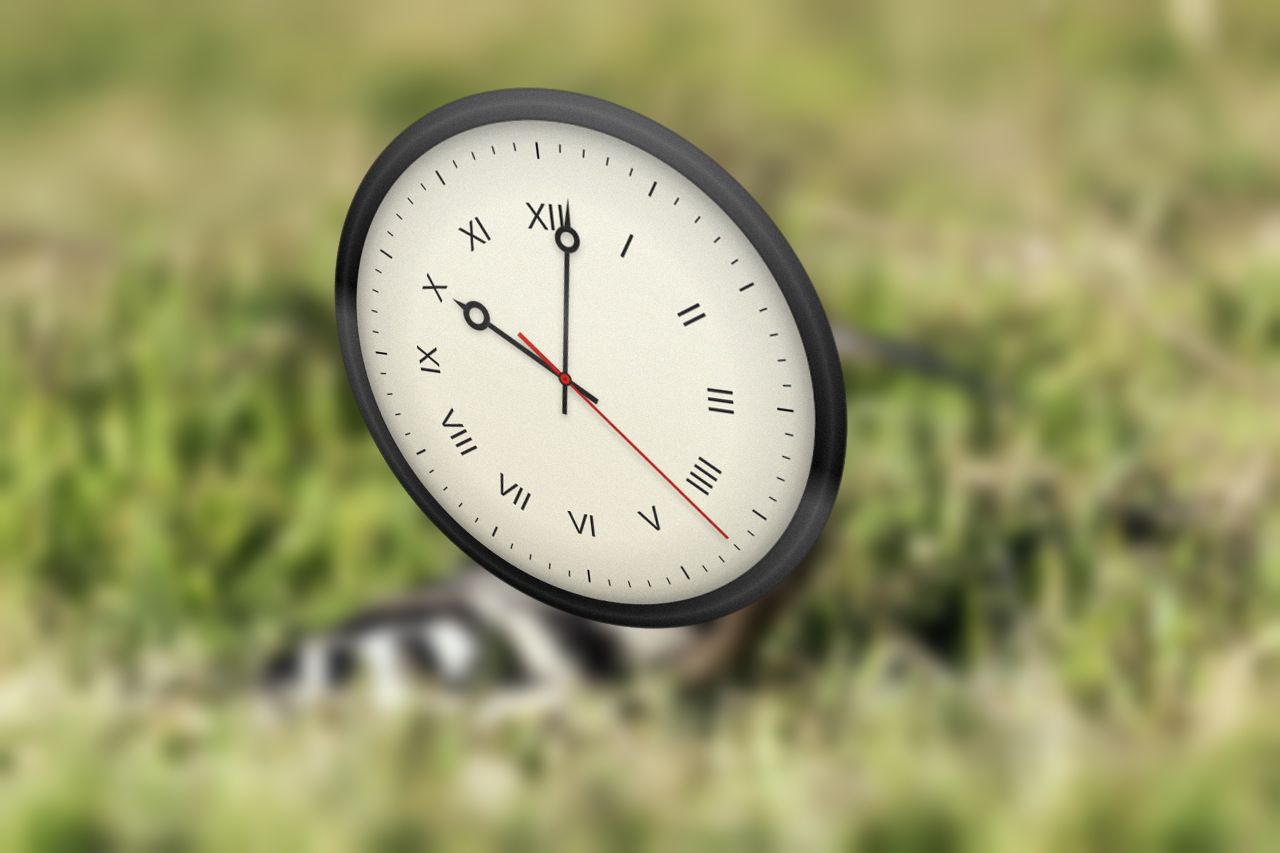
10:01:22
